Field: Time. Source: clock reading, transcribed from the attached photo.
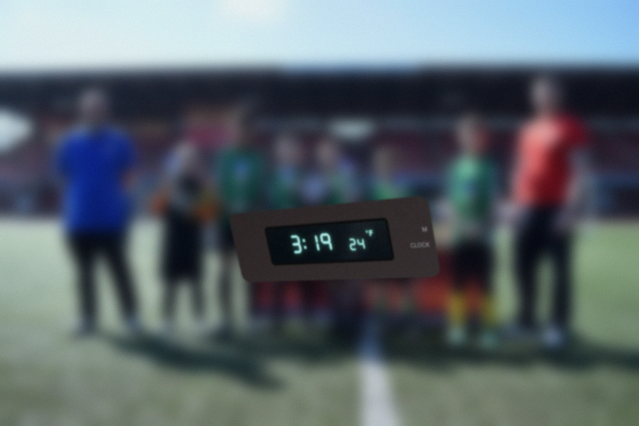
3:19
